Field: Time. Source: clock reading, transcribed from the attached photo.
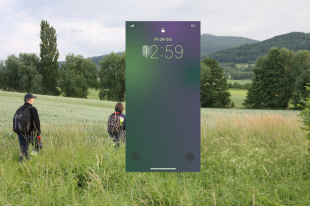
12:59
